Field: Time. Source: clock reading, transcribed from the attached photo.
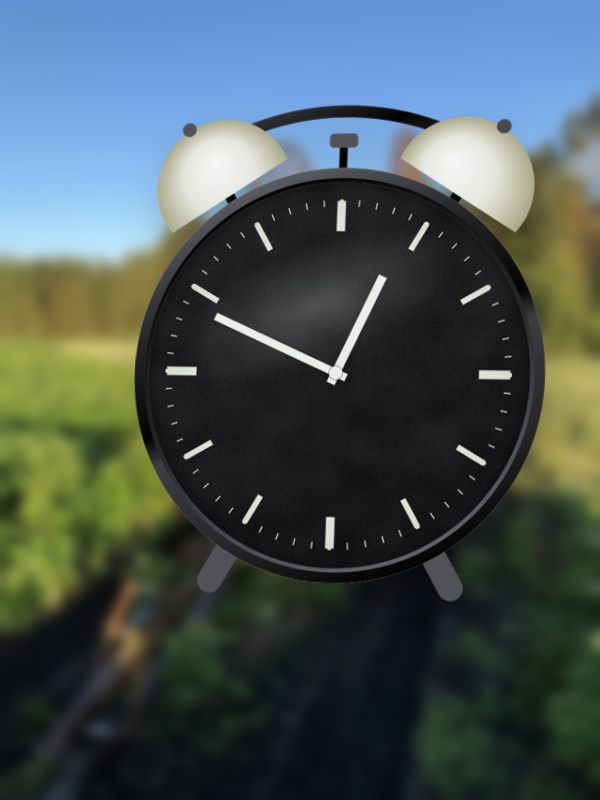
12:49
